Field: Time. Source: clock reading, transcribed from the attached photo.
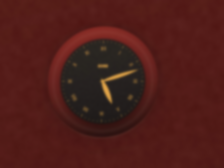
5:12
